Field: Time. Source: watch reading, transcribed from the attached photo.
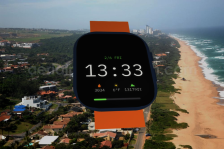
13:33
